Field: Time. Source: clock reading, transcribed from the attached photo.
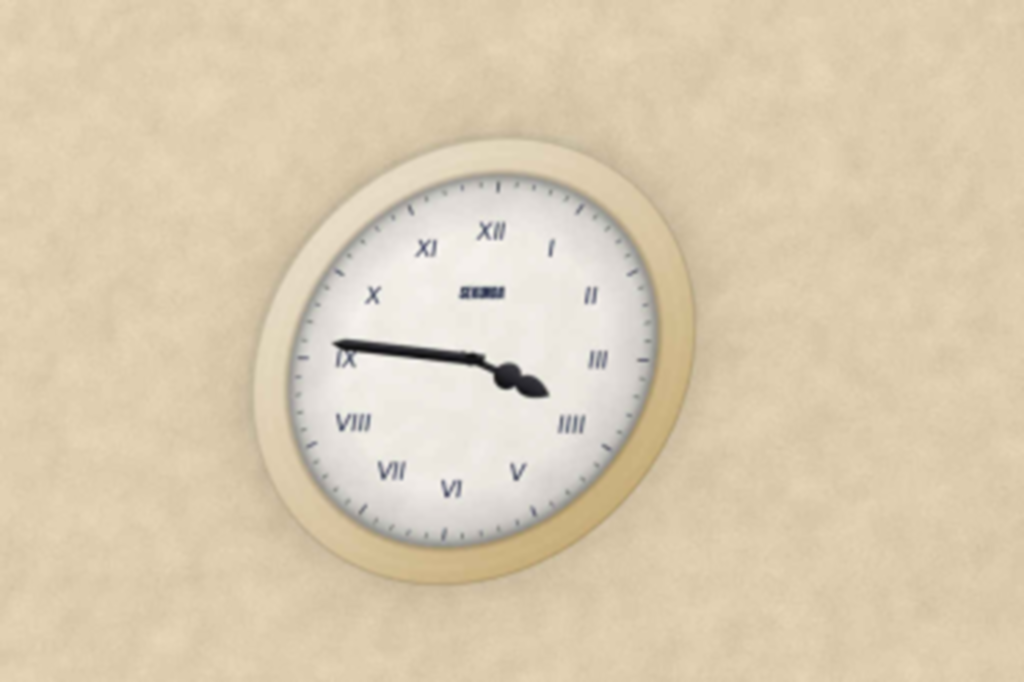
3:46
